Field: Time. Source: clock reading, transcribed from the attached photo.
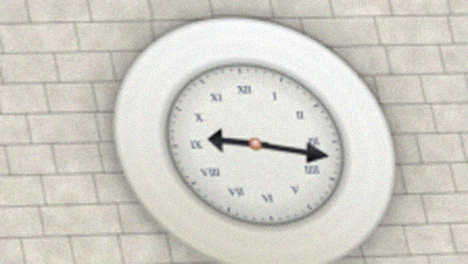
9:17
